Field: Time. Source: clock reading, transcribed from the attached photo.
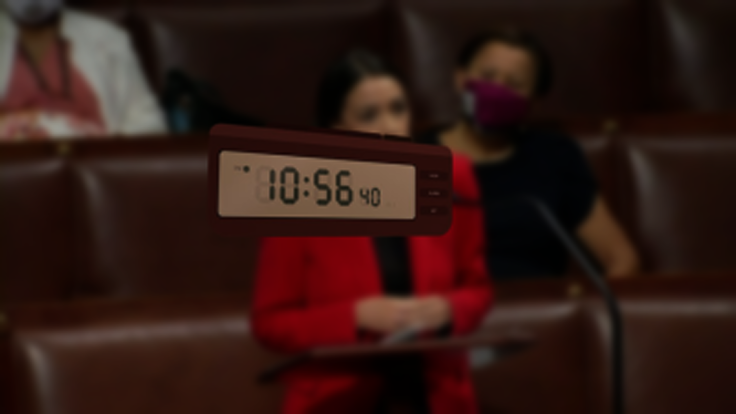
10:56:40
